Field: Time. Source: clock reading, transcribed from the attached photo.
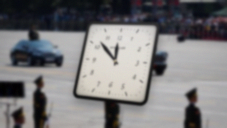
11:52
